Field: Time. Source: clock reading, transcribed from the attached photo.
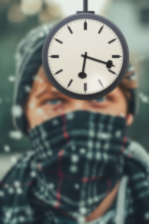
6:18
